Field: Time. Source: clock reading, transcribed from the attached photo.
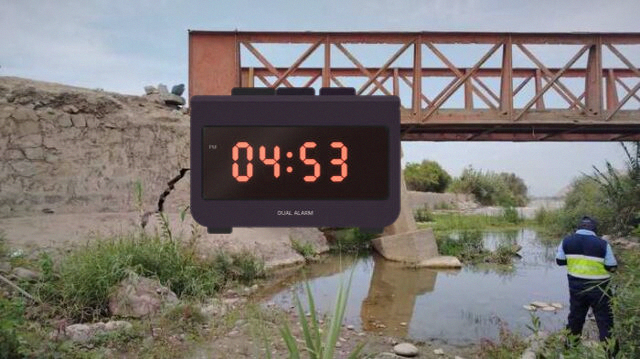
4:53
